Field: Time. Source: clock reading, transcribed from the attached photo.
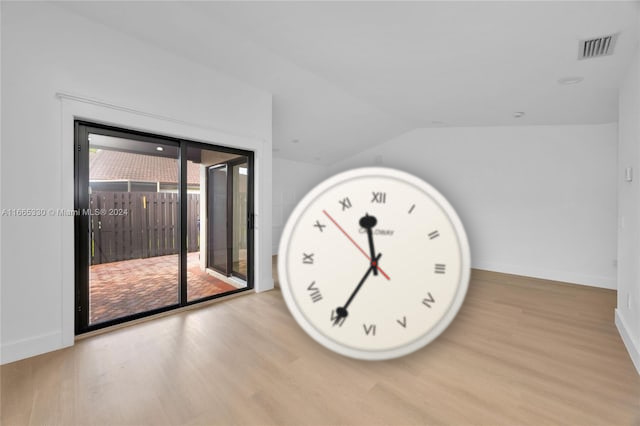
11:34:52
